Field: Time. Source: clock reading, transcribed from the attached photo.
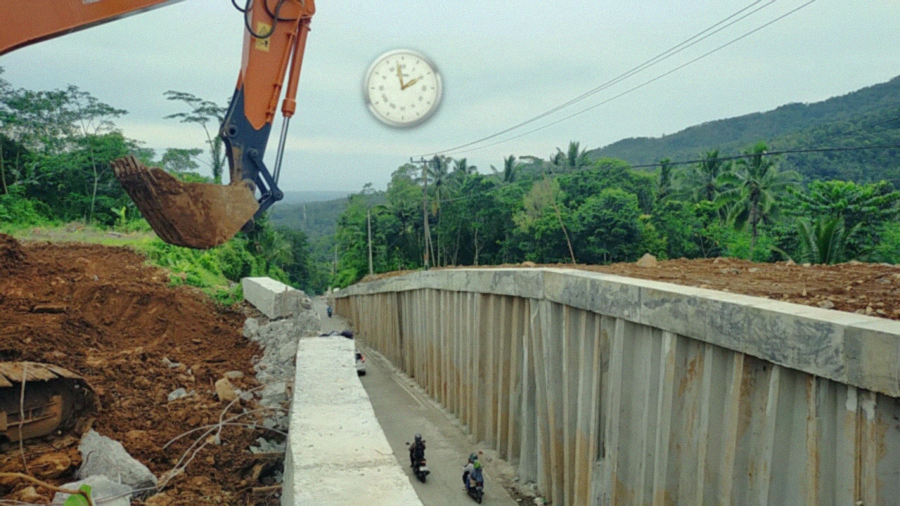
1:58
